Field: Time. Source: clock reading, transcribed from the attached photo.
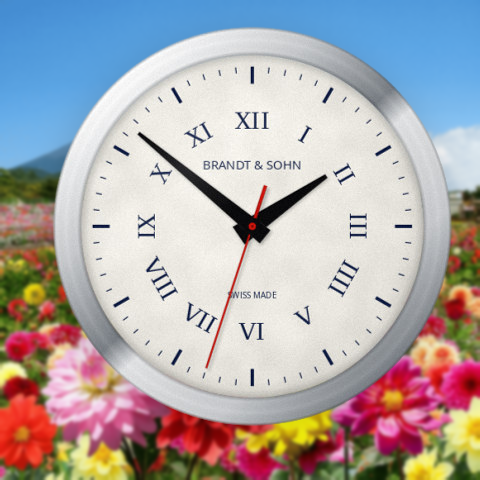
1:51:33
